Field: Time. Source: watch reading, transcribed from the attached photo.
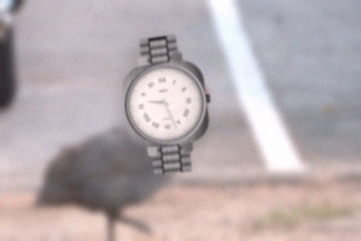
9:27
